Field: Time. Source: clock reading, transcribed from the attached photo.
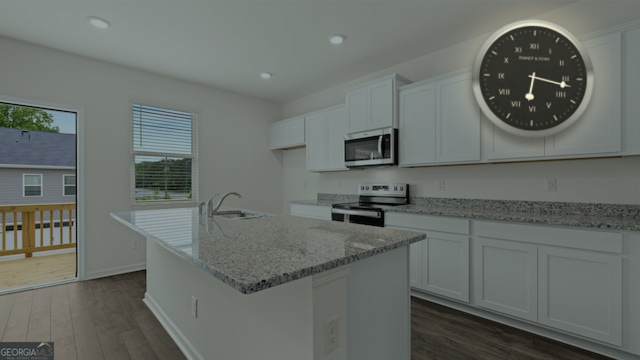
6:17
